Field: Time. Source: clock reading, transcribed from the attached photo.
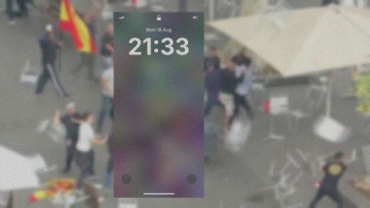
21:33
